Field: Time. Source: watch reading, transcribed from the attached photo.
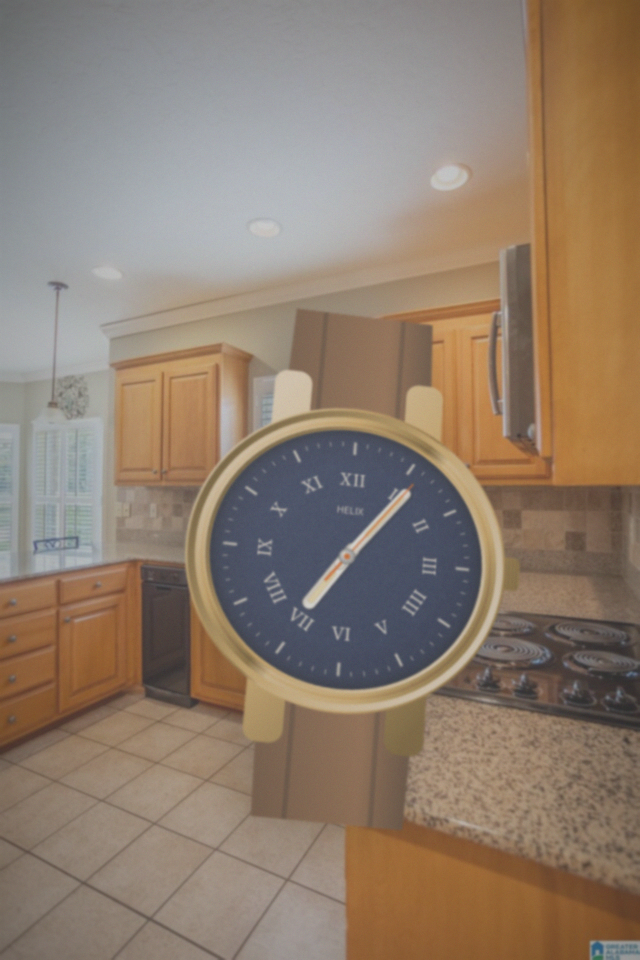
7:06:06
